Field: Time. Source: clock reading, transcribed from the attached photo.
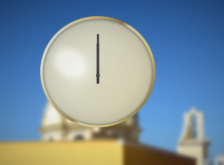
12:00
